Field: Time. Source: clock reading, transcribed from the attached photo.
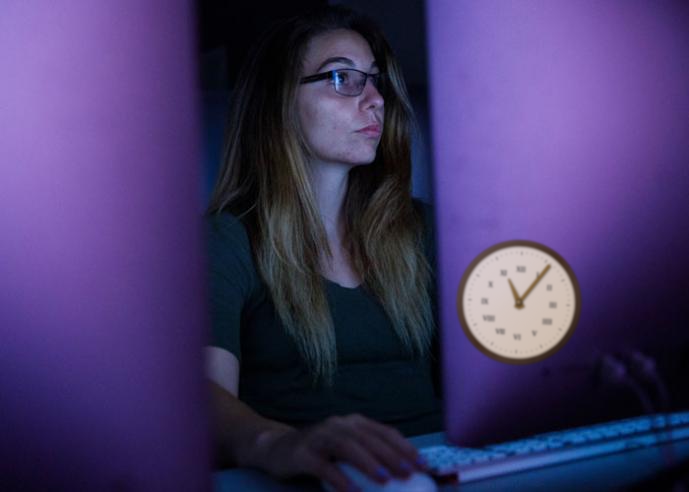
11:06
